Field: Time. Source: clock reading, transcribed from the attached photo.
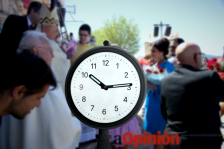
10:14
